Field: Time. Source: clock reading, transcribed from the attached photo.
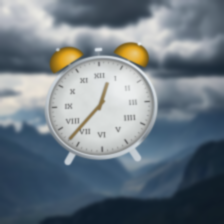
12:37
